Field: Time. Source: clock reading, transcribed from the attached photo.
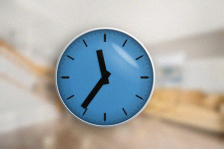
11:36
